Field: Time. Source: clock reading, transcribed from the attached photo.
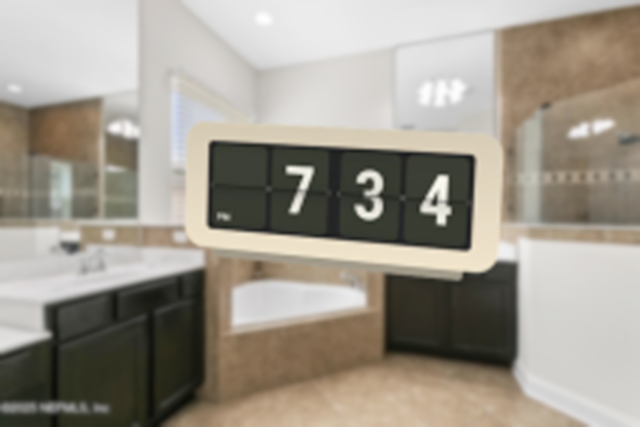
7:34
